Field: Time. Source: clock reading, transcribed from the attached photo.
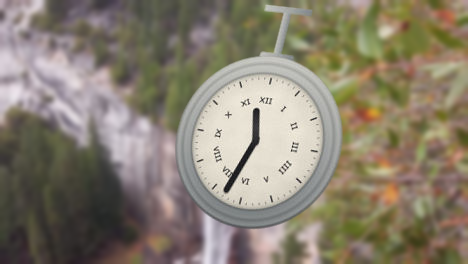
11:33
